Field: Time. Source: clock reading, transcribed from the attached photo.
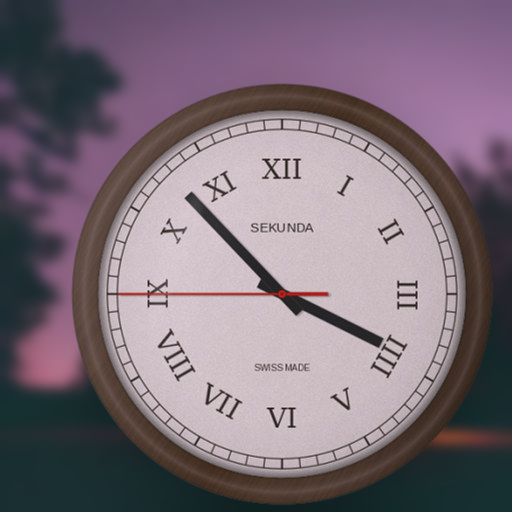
3:52:45
